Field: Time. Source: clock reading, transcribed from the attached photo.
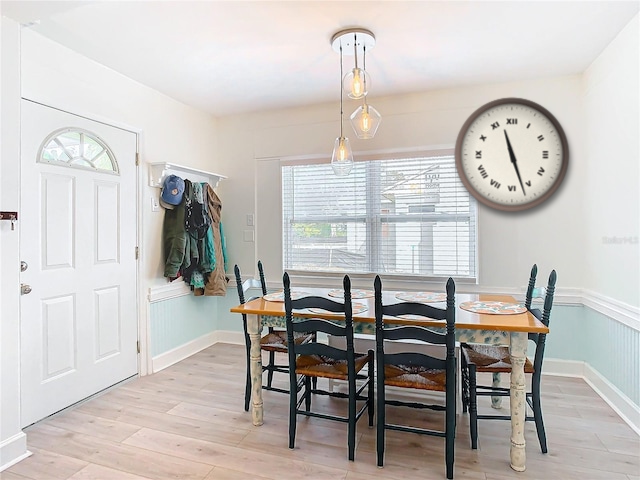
11:27
